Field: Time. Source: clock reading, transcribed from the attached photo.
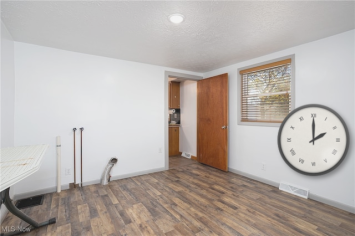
2:00
